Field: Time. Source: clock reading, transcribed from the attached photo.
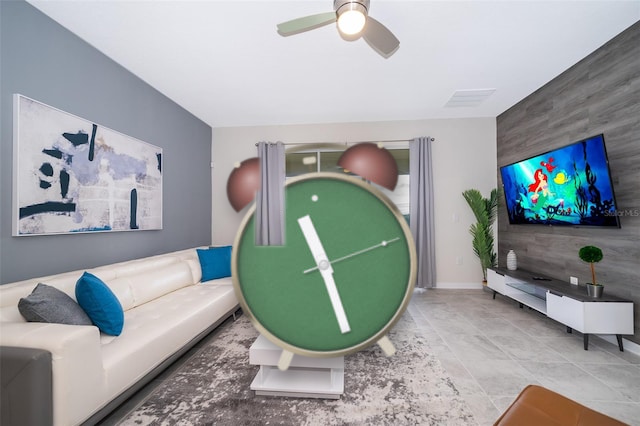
11:28:13
